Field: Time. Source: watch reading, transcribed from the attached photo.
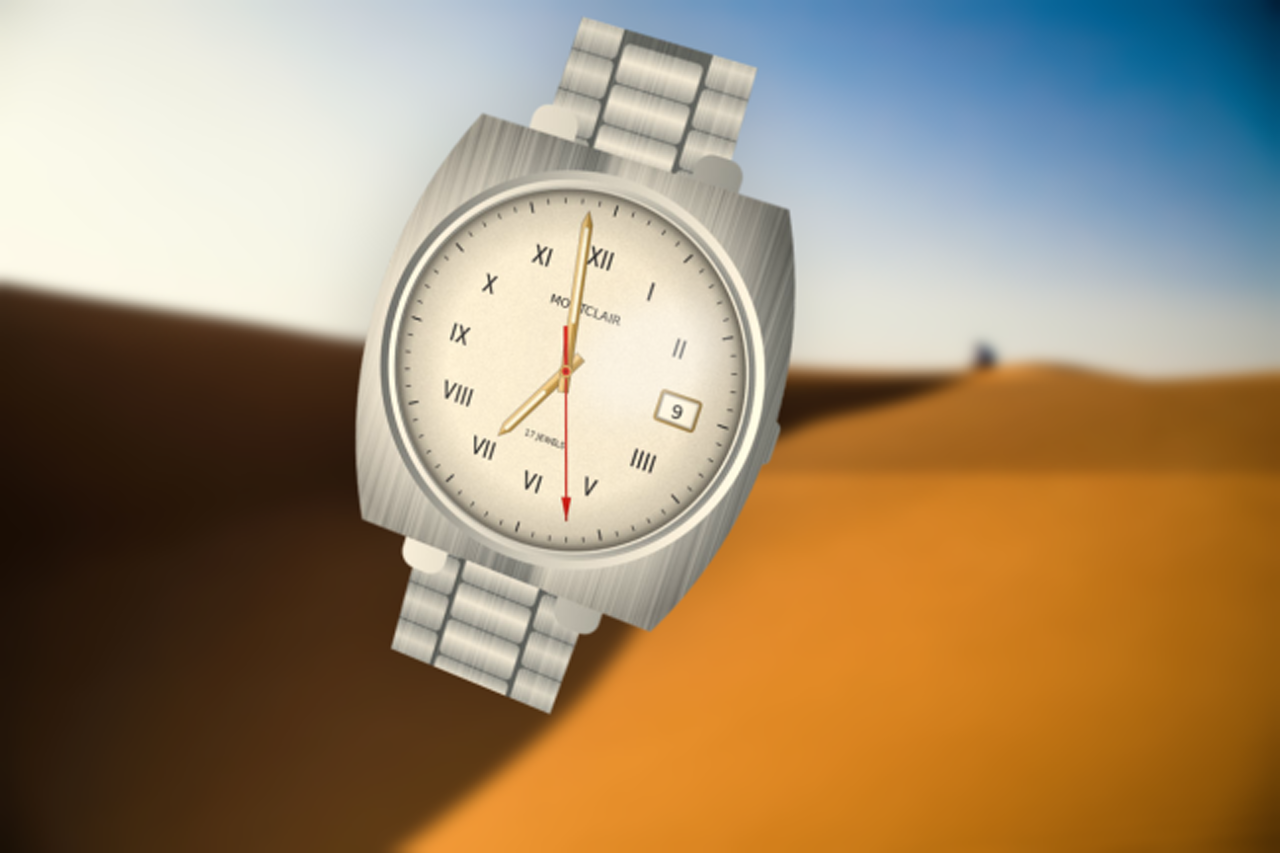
6:58:27
